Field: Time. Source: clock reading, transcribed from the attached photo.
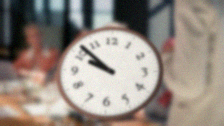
9:52
